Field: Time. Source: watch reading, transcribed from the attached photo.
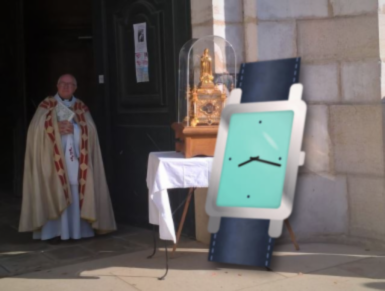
8:17
